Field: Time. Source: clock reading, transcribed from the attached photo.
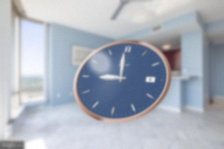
8:59
